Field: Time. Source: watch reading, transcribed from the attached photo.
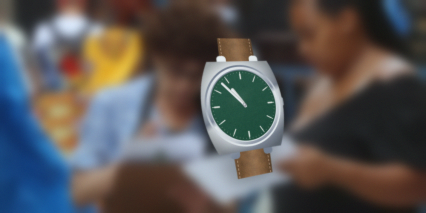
10:53
